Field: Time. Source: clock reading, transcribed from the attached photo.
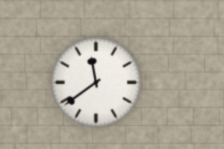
11:39
